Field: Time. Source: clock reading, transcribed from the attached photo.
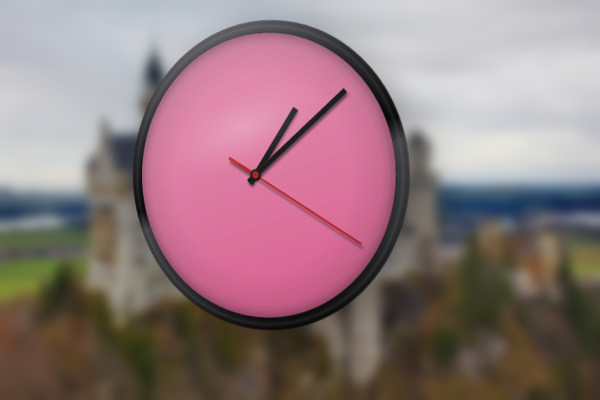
1:08:20
